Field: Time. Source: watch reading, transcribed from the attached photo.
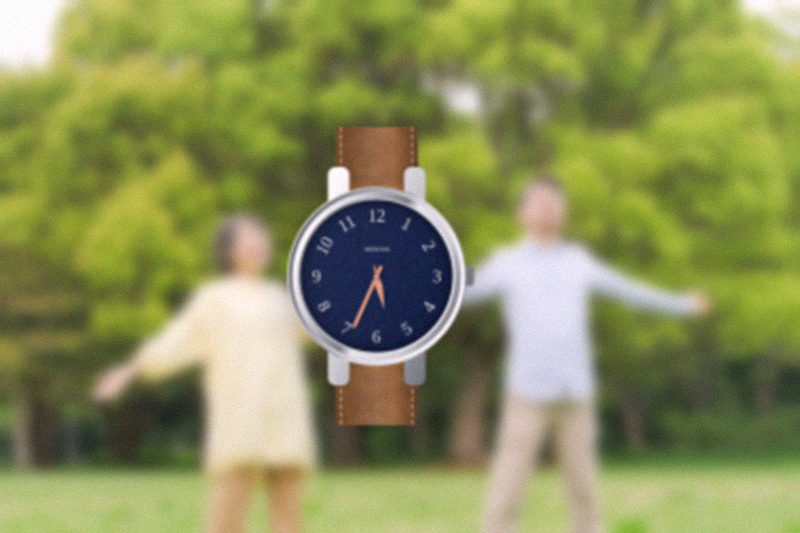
5:34
